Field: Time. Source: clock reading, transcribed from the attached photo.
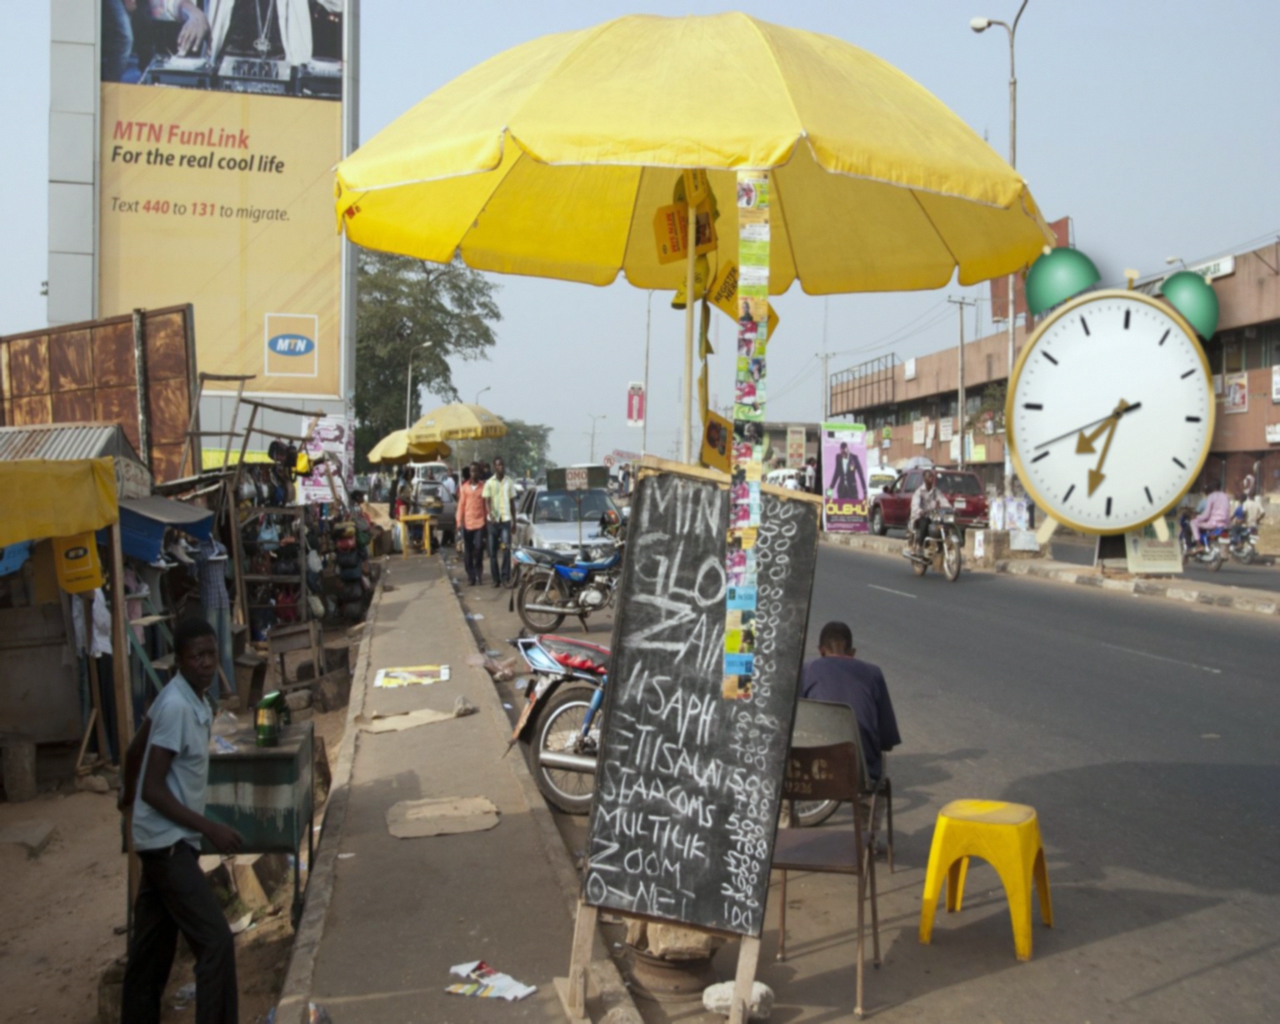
7:32:41
